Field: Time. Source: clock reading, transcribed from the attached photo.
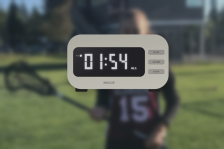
1:54
